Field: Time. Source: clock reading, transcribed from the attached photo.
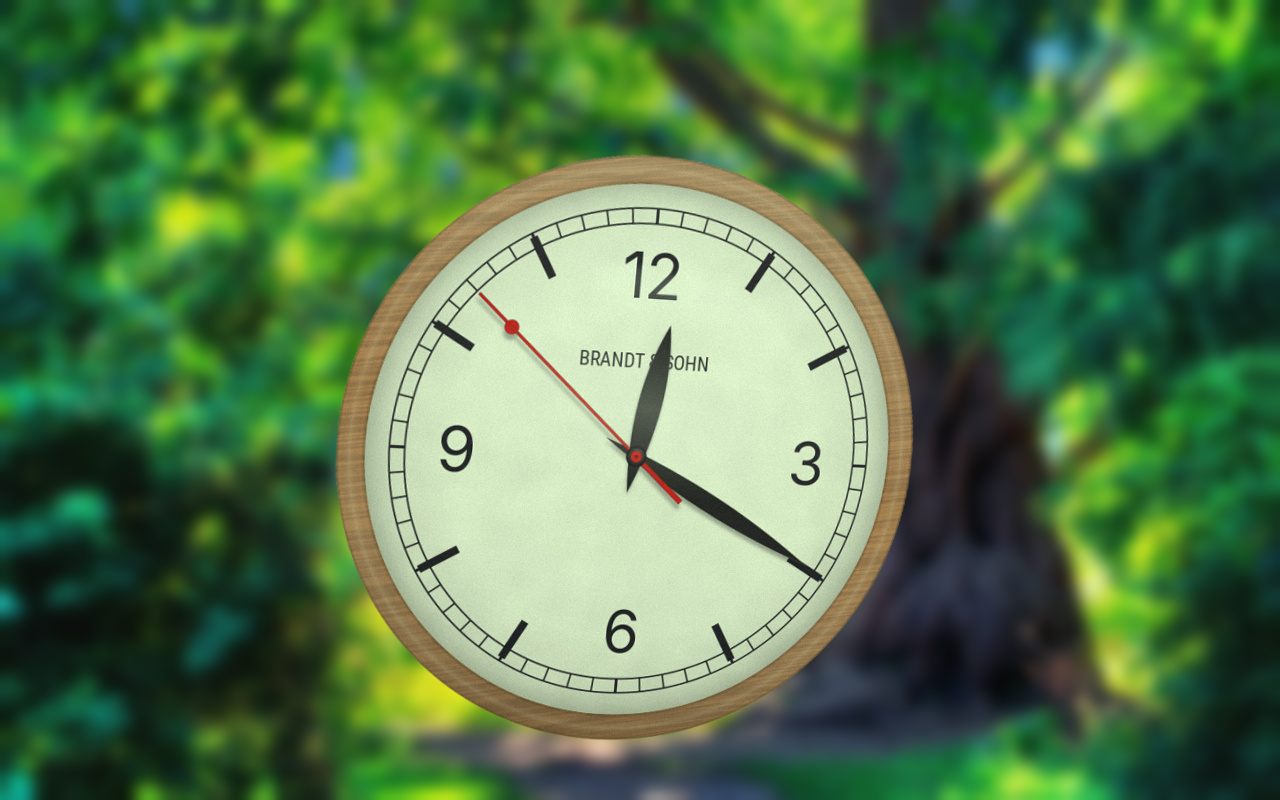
12:19:52
